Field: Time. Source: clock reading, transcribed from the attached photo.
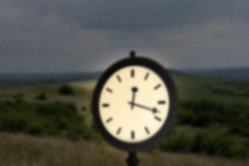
12:18
